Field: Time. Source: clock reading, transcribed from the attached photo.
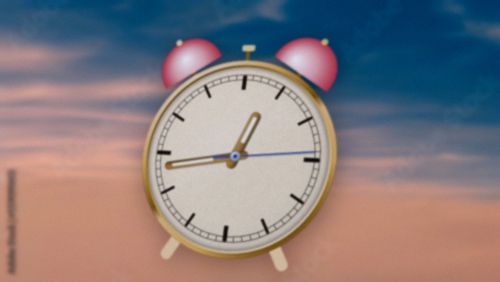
12:43:14
